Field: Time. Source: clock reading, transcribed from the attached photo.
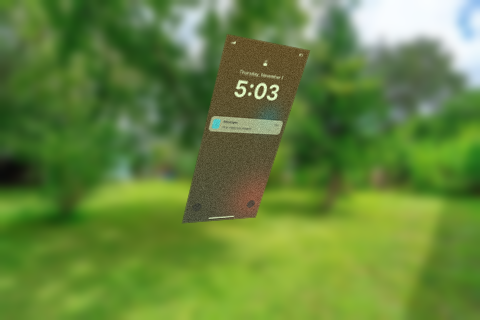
5:03
